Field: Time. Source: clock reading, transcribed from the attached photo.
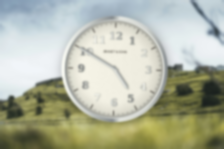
4:50
